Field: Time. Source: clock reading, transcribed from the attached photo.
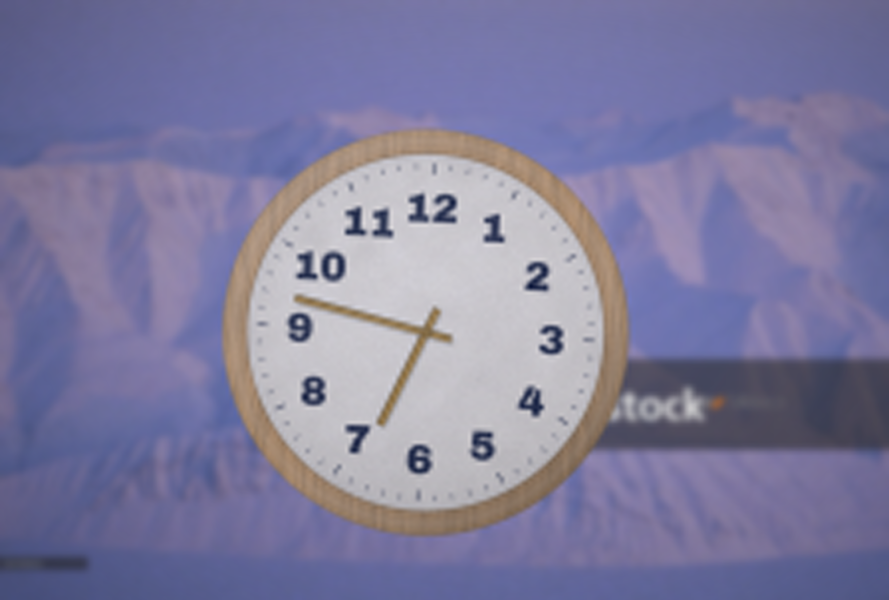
6:47
